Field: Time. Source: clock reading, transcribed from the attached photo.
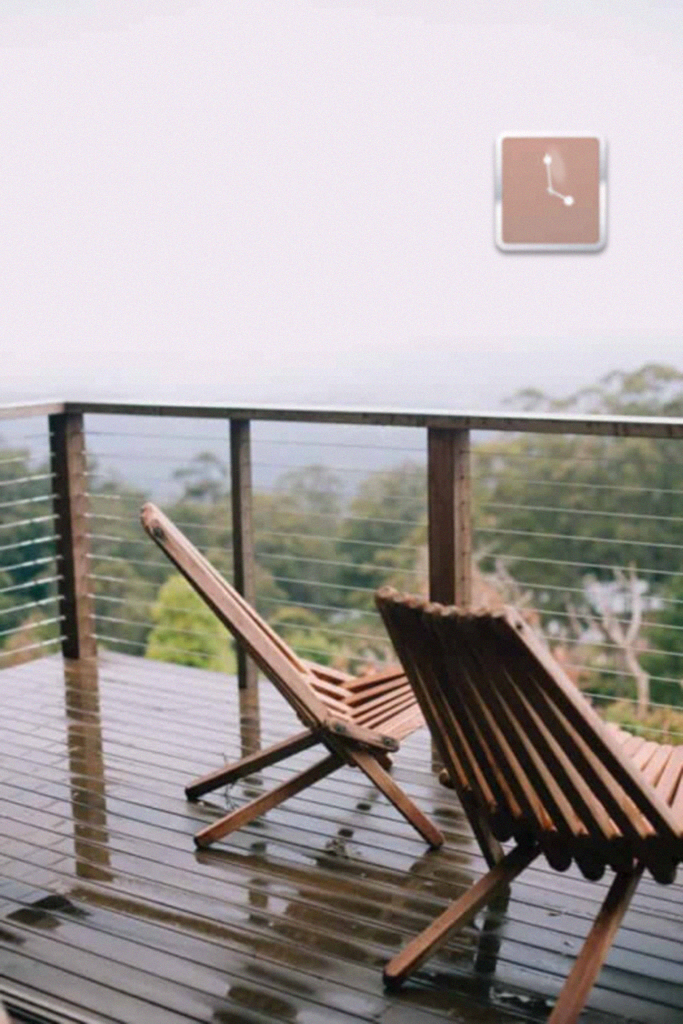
3:59
